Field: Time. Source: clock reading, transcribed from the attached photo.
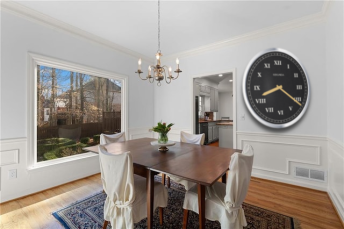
8:21
